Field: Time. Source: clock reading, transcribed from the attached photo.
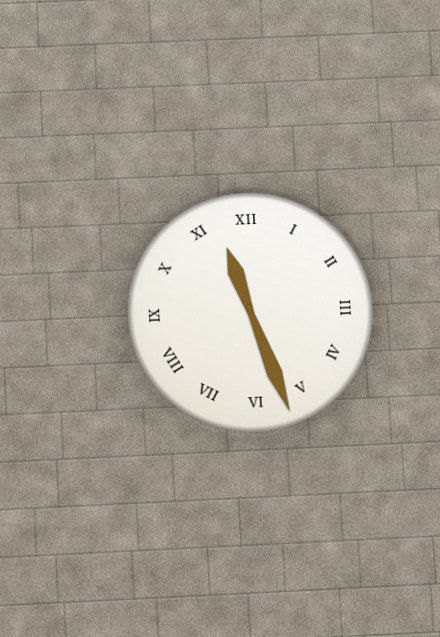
11:27
